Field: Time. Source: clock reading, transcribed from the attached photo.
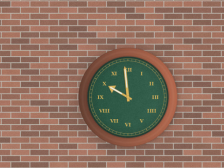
9:59
